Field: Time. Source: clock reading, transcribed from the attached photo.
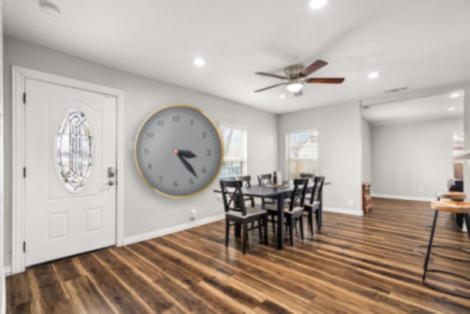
3:23
